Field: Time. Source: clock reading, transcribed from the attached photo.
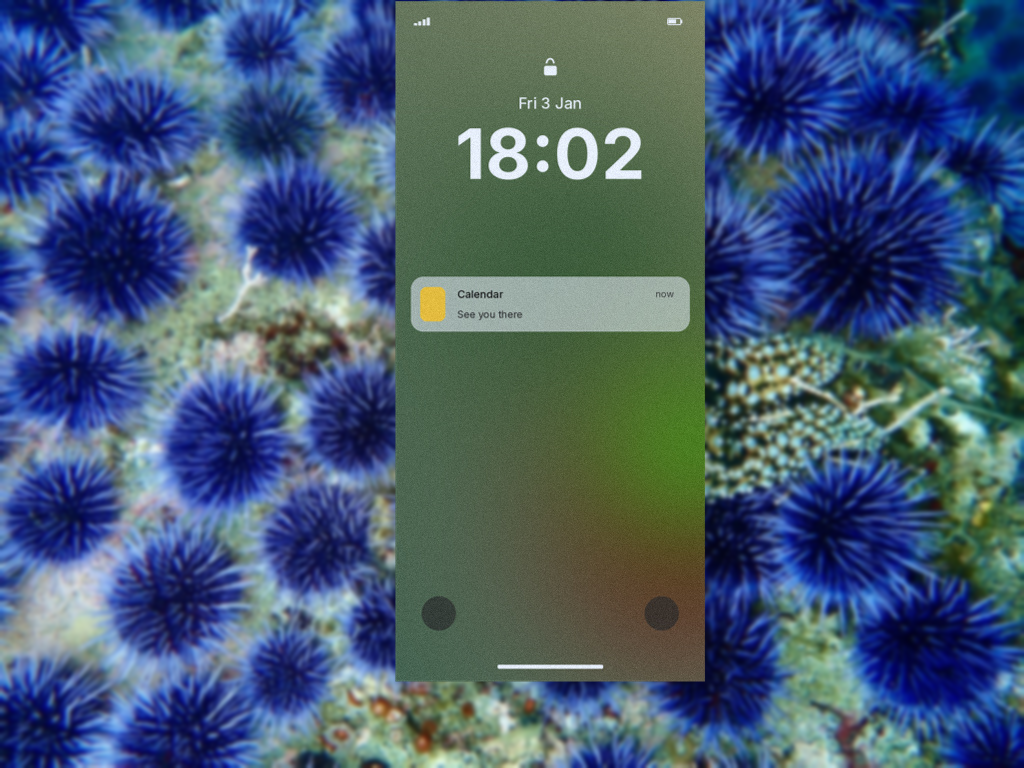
18:02
